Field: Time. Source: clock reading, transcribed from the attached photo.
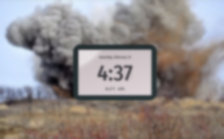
4:37
